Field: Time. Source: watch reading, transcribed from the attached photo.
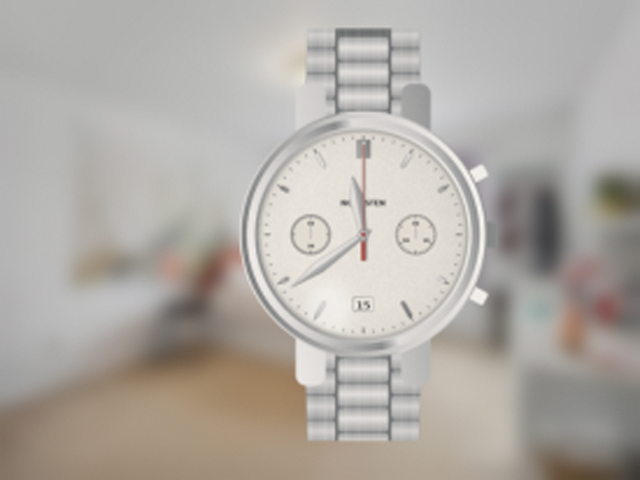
11:39
